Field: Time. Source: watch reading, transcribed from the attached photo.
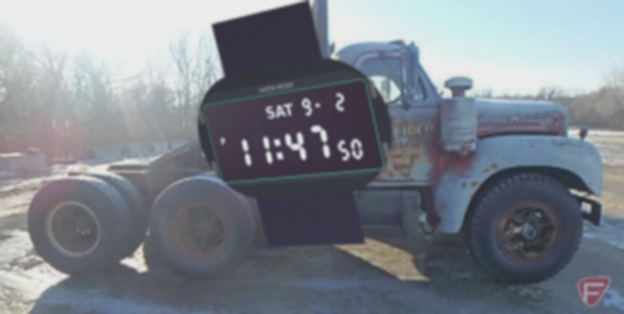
11:47:50
